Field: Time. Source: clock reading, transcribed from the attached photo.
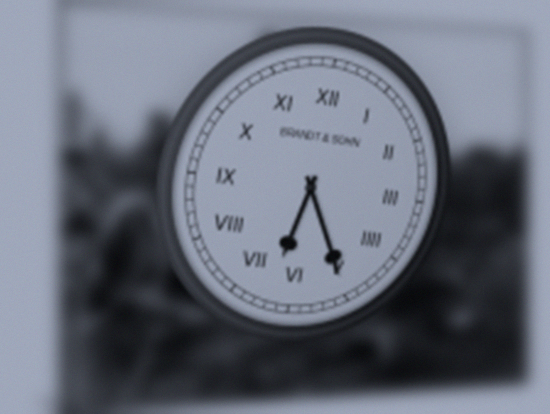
6:25
